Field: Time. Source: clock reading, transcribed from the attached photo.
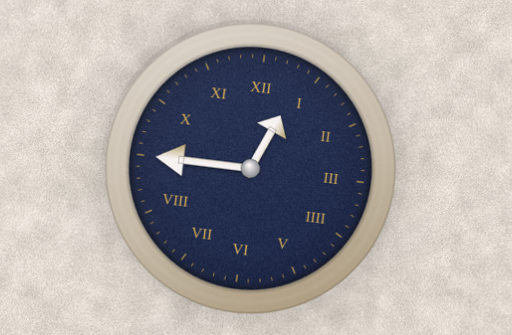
12:45
